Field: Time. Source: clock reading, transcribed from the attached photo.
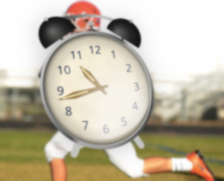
10:43
